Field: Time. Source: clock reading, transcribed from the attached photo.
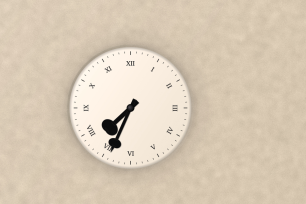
7:34
